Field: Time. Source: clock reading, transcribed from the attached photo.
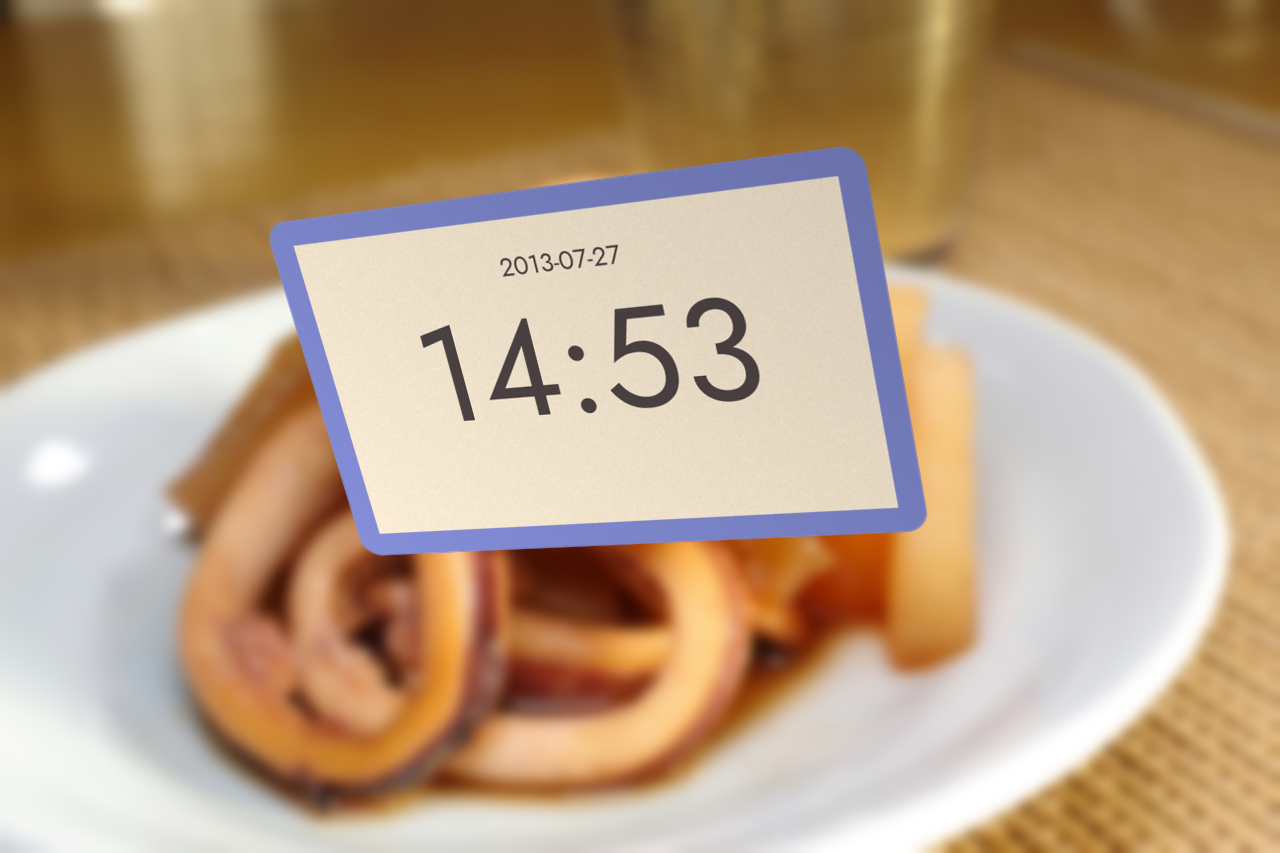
14:53
